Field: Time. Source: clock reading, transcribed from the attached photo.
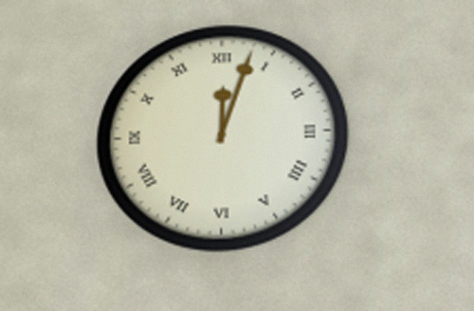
12:03
